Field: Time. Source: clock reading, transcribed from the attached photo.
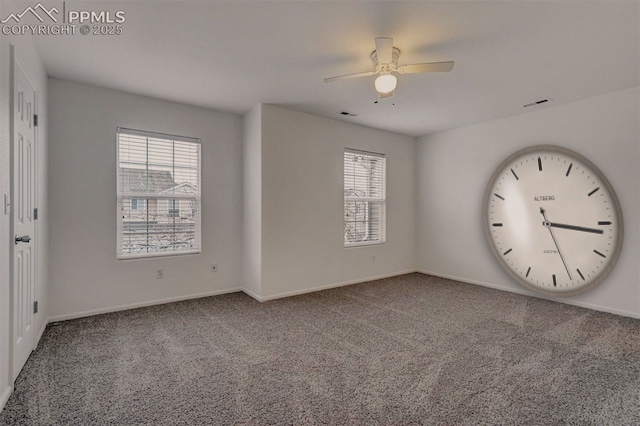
3:16:27
